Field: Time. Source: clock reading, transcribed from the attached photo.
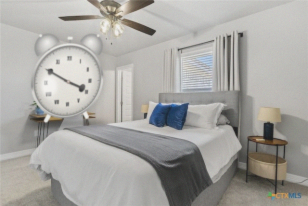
3:50
